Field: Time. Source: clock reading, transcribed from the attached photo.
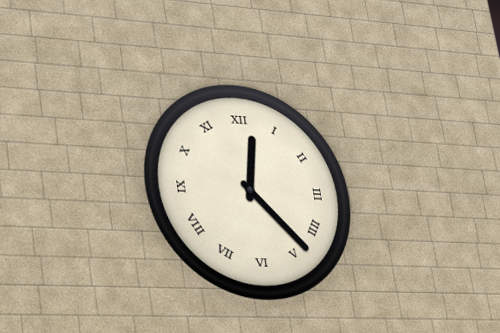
12:23
